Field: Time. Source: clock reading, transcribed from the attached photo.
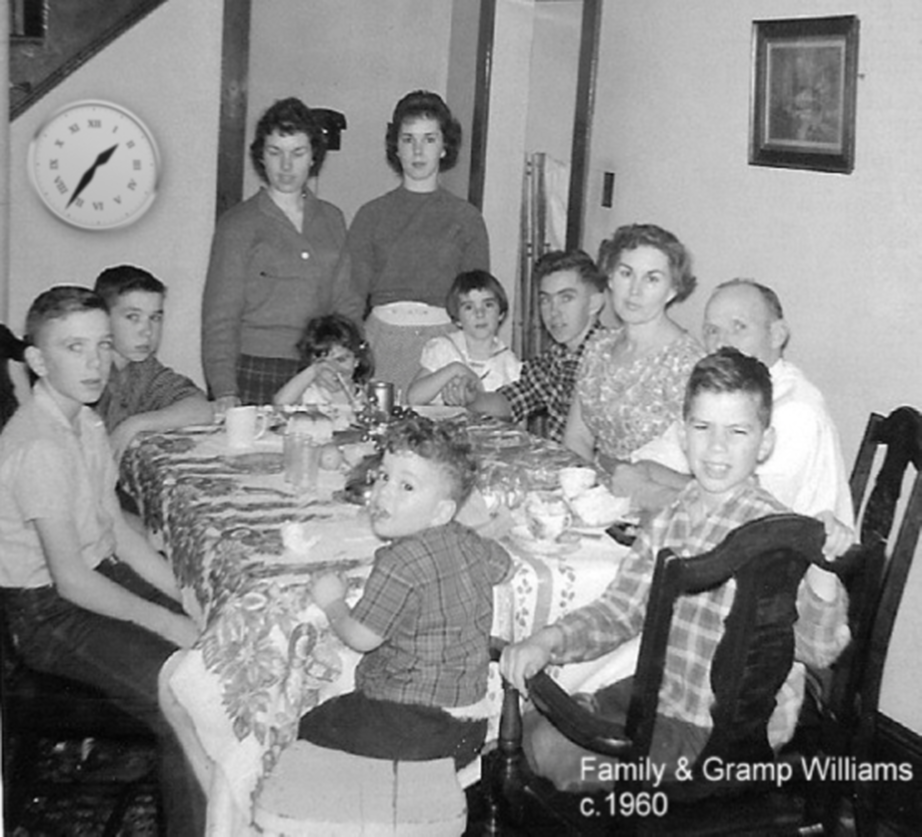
1:36
